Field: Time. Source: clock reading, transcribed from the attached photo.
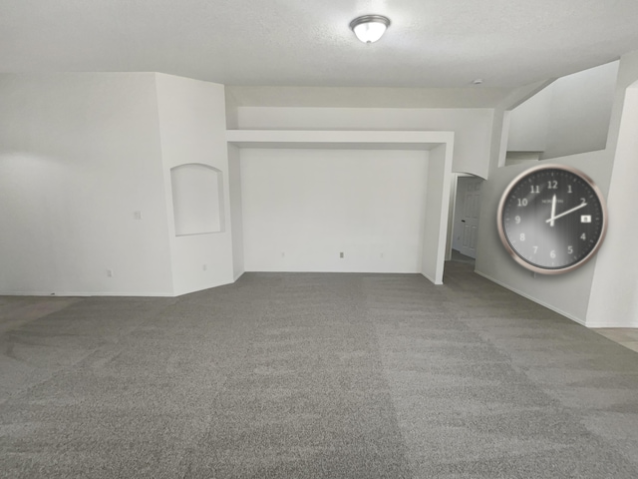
12:11
